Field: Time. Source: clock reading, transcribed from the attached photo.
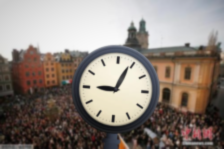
9:04
